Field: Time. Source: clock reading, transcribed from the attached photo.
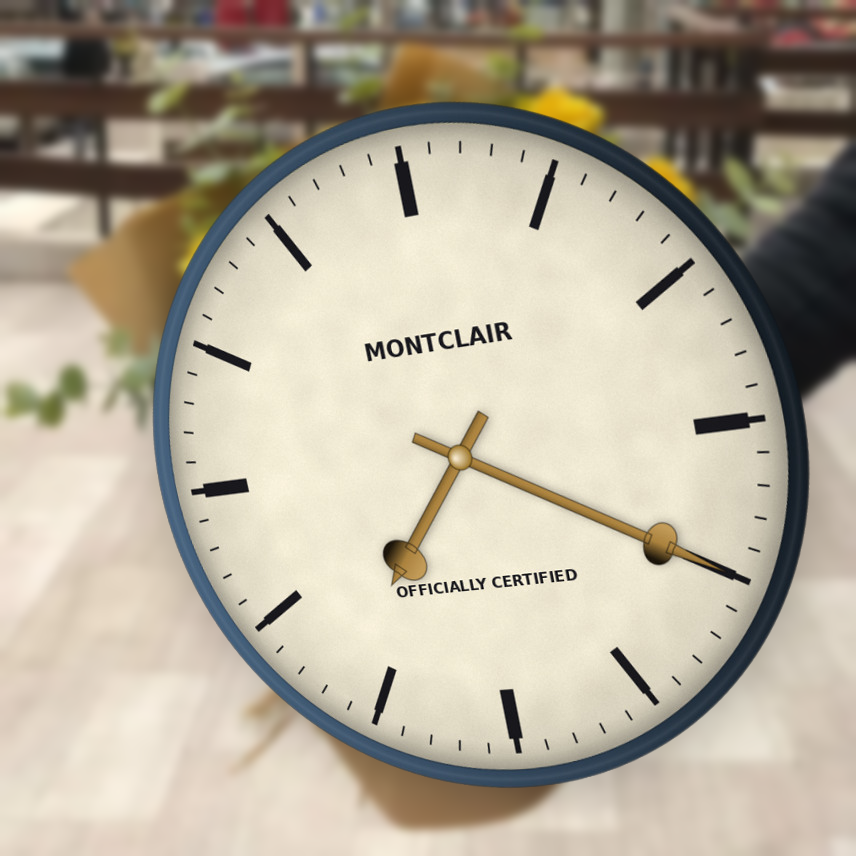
7:20
